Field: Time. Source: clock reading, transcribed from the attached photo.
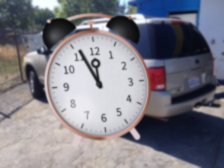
11:56
